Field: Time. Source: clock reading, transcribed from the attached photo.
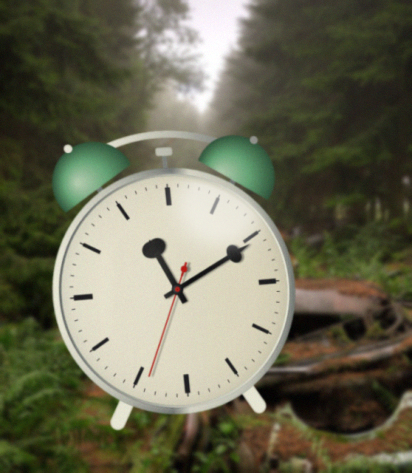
11:10:34
